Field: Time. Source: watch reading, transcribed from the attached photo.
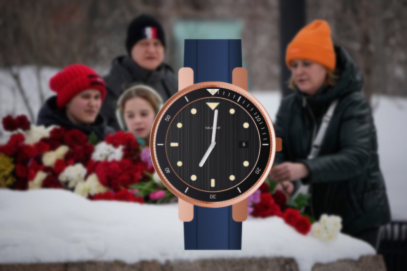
7:01
